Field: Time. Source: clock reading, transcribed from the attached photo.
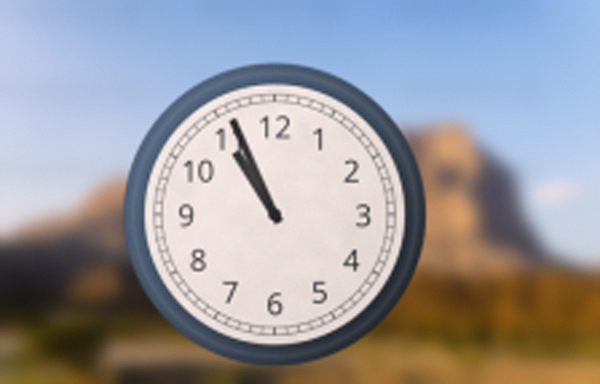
10:56
